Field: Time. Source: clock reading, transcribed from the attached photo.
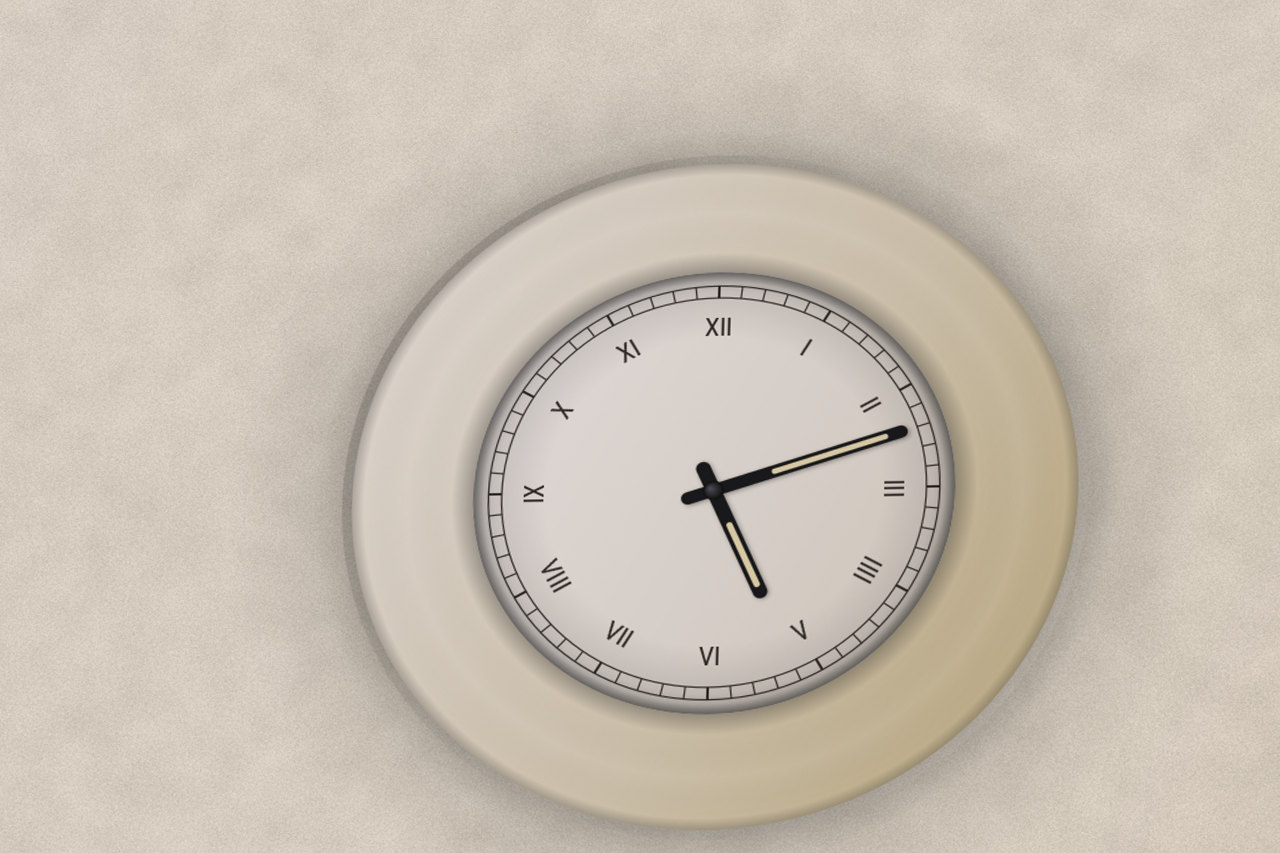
5:12
